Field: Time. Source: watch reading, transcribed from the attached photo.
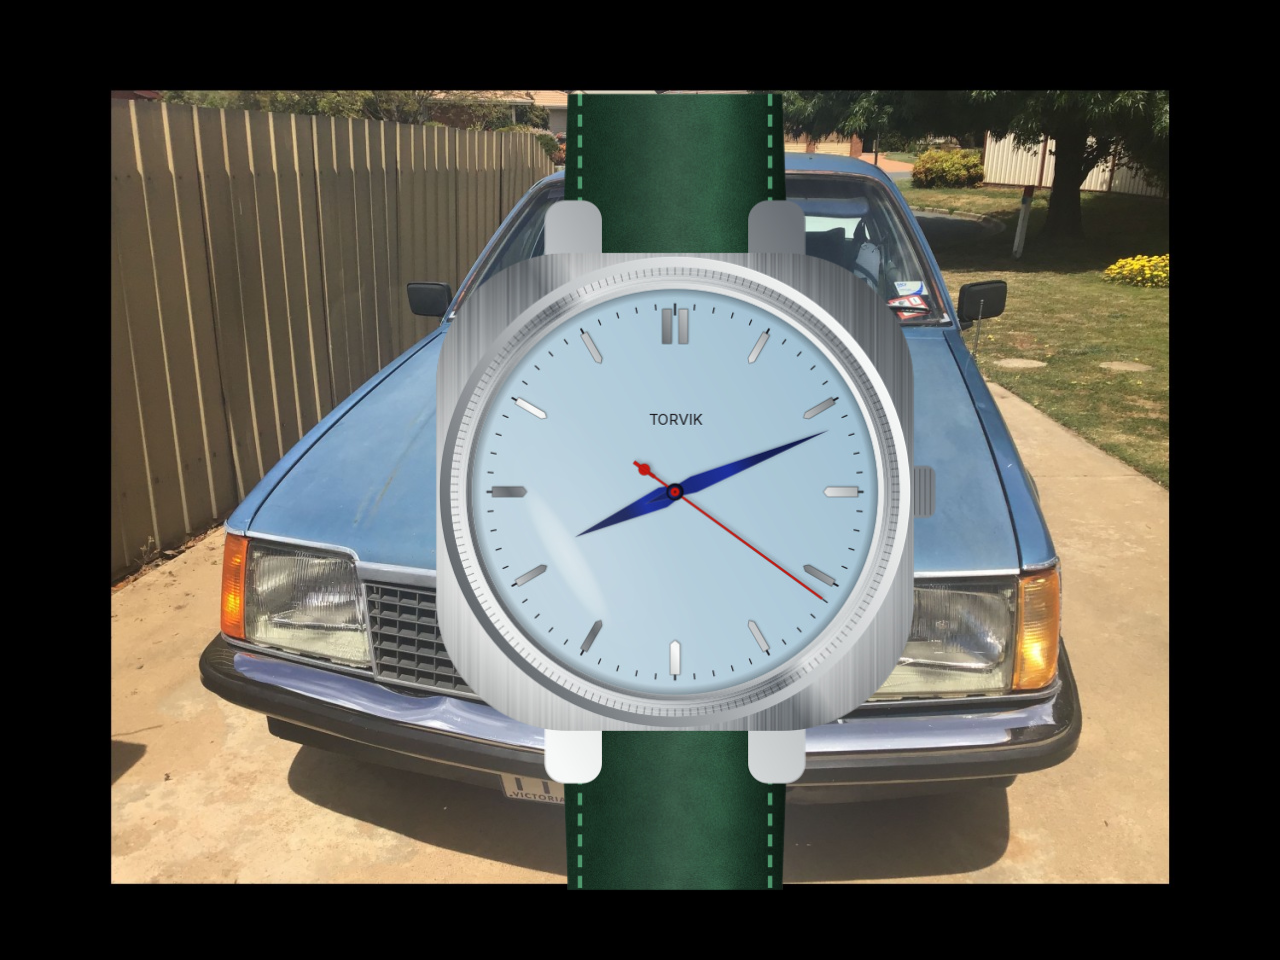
8:11:21
